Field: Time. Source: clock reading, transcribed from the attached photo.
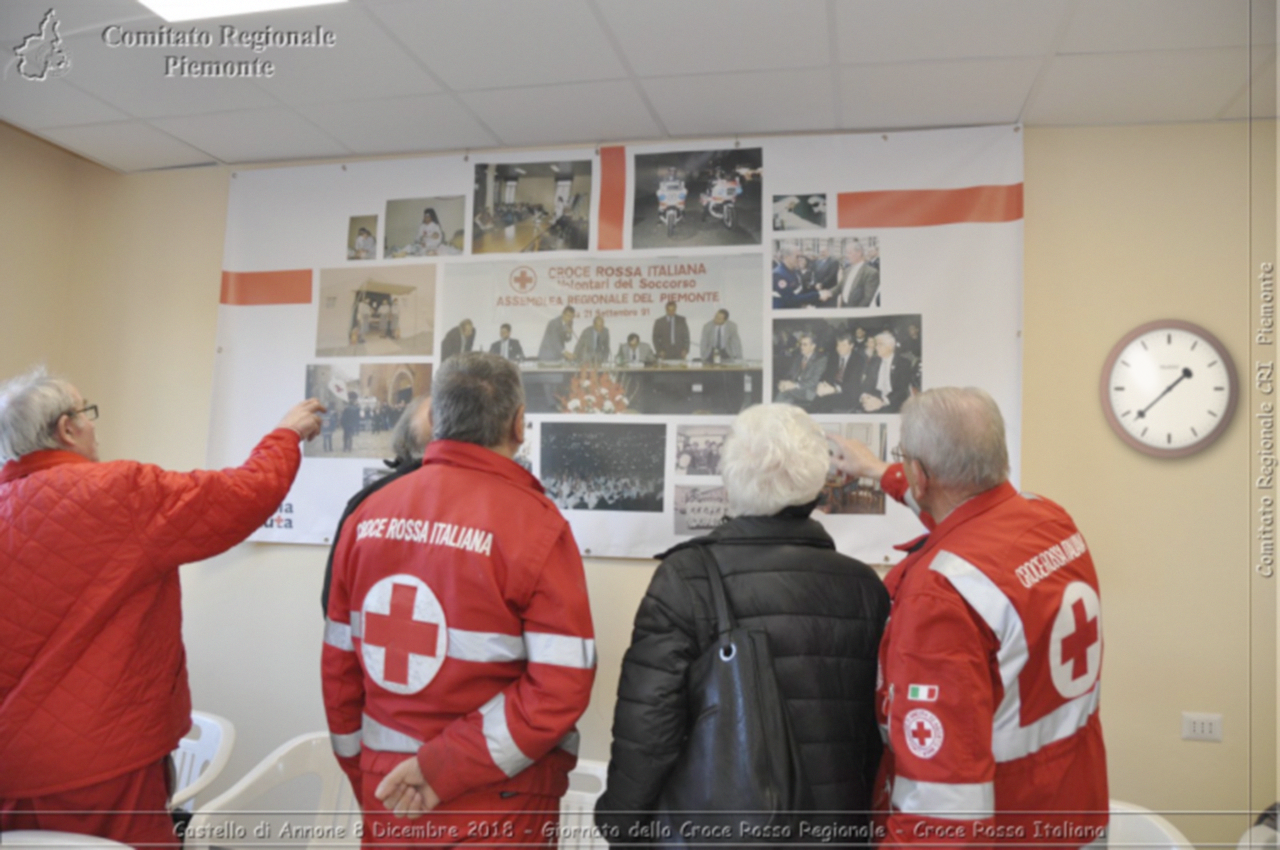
1:38
